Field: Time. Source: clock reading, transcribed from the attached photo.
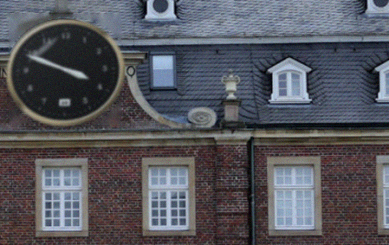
3:49
